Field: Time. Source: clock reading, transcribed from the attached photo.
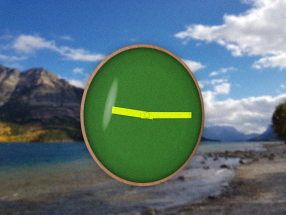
9:15
